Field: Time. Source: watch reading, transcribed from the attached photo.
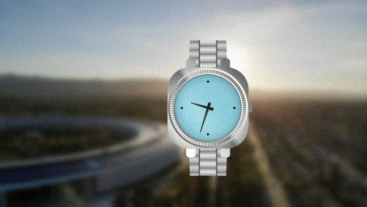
9:33
